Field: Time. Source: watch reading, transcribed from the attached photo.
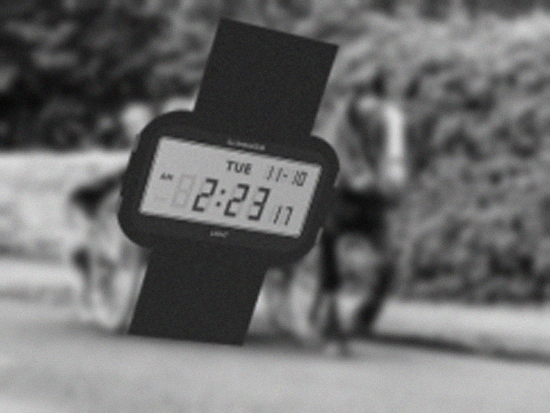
2:23:17
